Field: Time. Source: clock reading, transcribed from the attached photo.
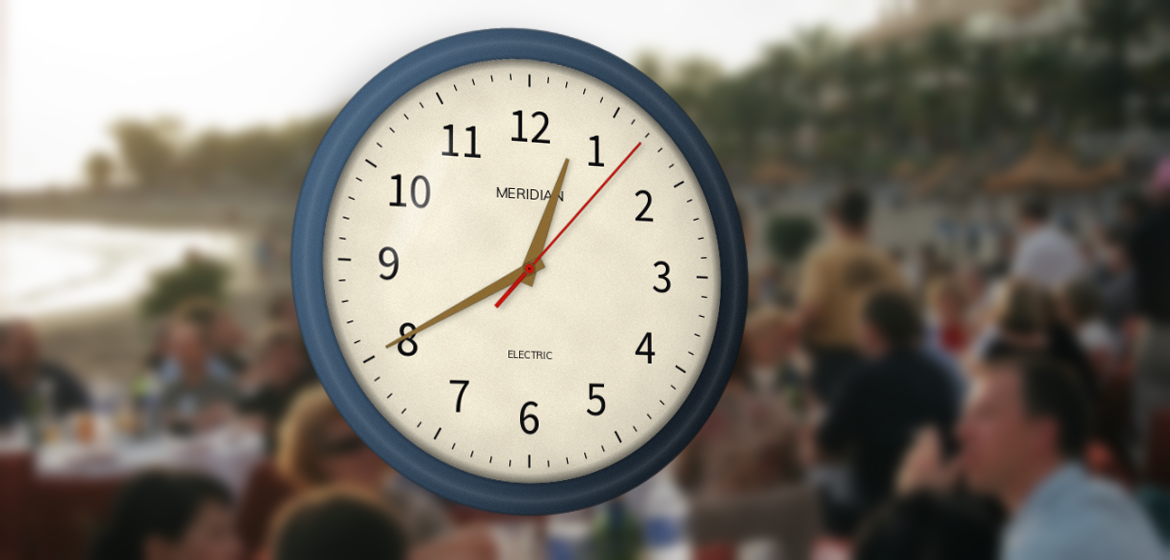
12:40:07
